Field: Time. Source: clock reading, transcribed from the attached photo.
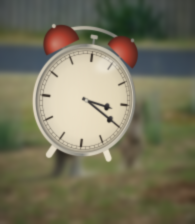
3:20
